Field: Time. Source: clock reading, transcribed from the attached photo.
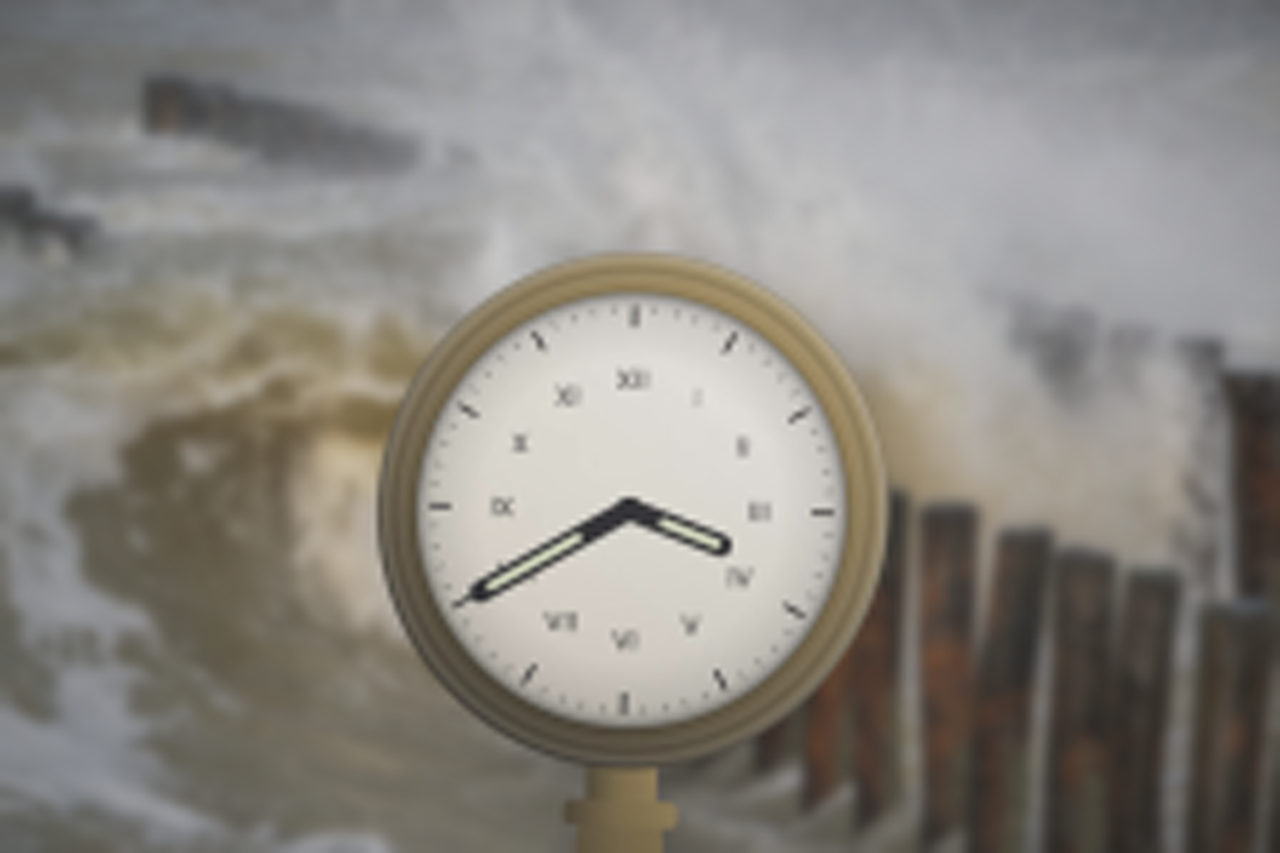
3:40
